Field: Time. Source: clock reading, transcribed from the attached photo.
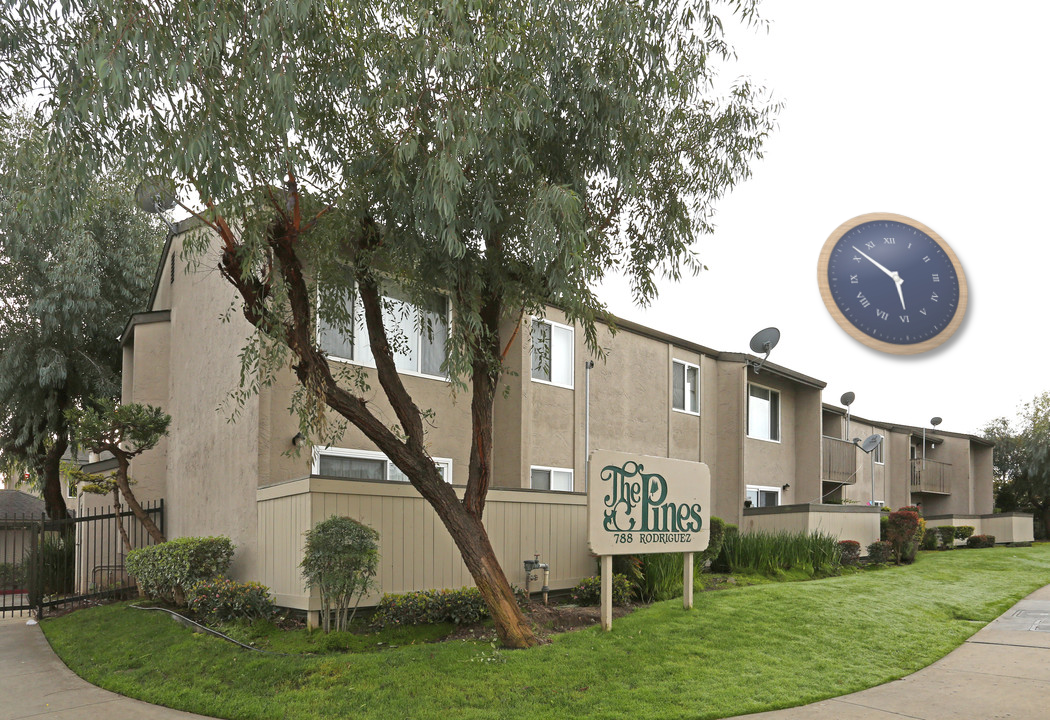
5:52
